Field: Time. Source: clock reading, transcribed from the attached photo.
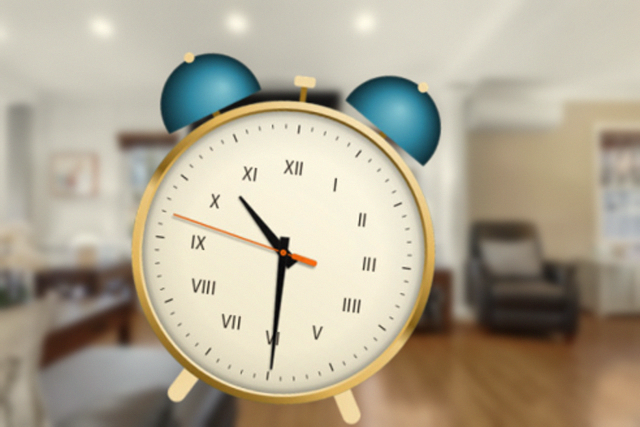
10:29:47
